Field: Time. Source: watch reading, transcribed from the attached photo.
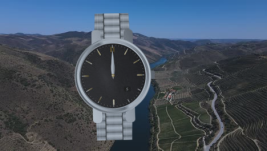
12:00
